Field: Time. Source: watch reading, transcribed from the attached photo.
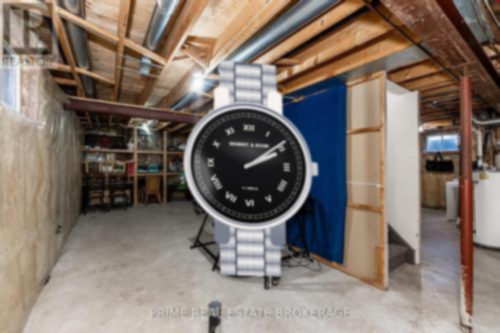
2:09
